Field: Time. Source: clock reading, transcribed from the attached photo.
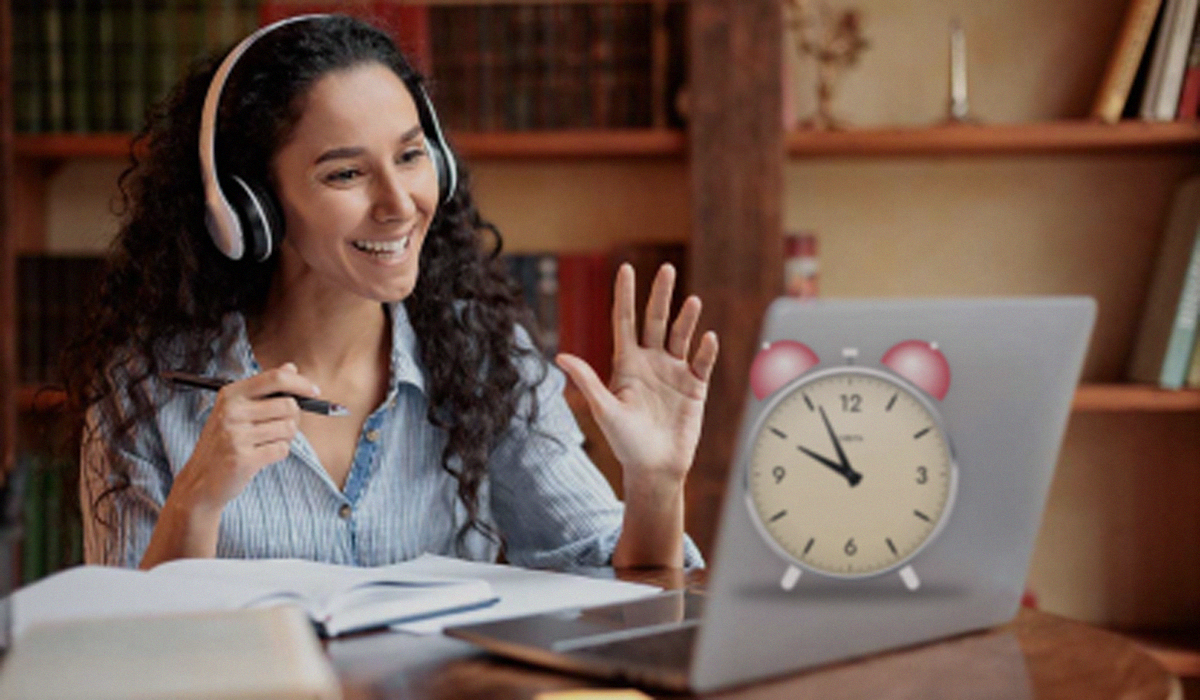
9:56
